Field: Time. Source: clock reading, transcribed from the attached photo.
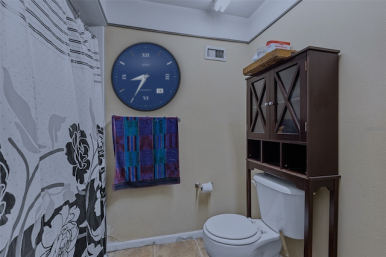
8:35
